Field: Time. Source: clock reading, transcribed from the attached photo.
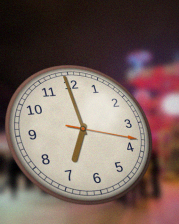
6:59:18
